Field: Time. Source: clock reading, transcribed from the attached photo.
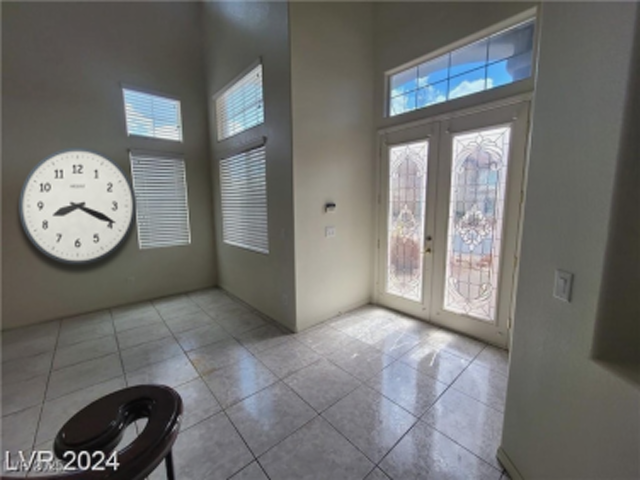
8:19
